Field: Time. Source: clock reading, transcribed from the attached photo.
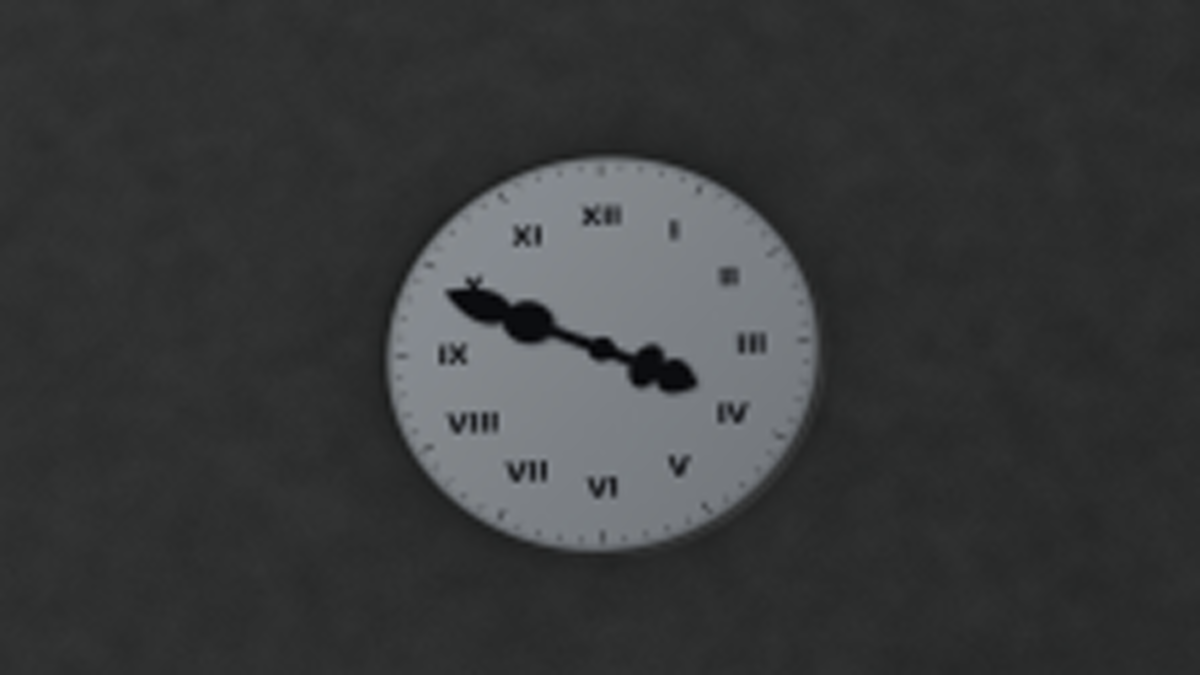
3:49
